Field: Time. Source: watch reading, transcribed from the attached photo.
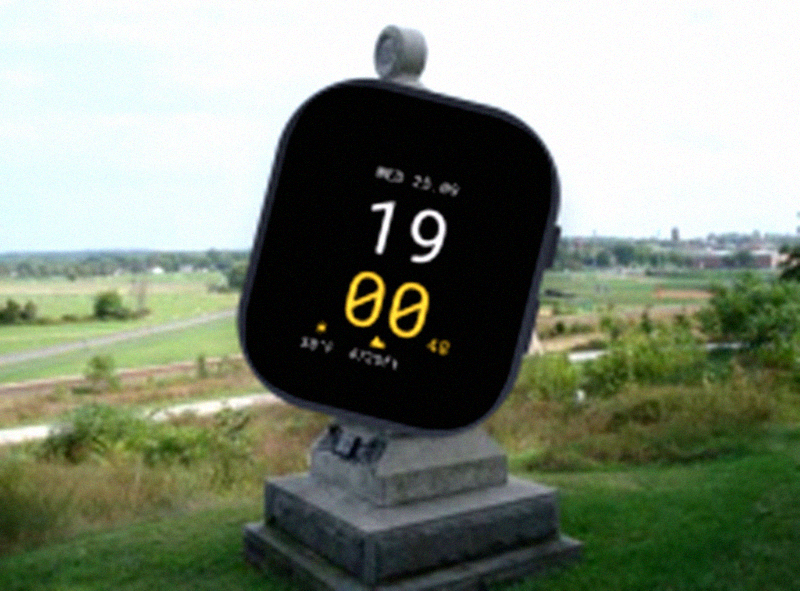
19:00
